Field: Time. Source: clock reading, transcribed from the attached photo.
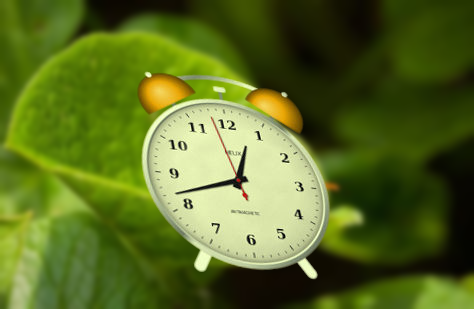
12:41:58
